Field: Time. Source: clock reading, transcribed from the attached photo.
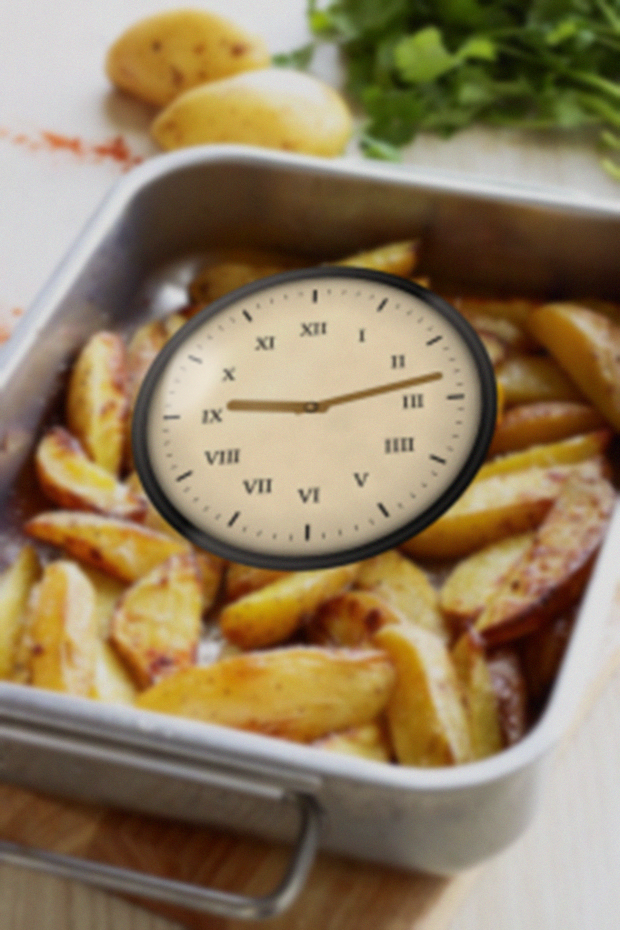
9:13
